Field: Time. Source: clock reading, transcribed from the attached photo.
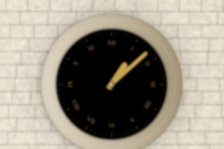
1:08
